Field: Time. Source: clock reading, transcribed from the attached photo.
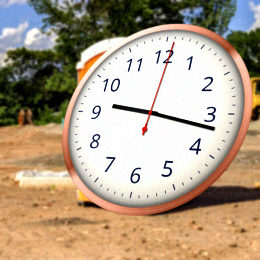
9:17:01
